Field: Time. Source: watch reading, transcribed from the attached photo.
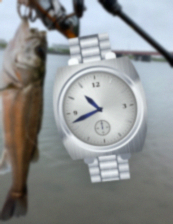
10:42
